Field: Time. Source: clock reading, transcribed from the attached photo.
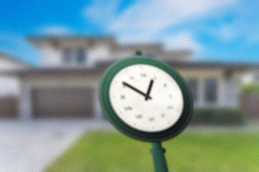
12:51
